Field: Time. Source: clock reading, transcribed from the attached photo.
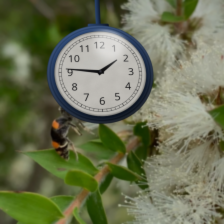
1:46
